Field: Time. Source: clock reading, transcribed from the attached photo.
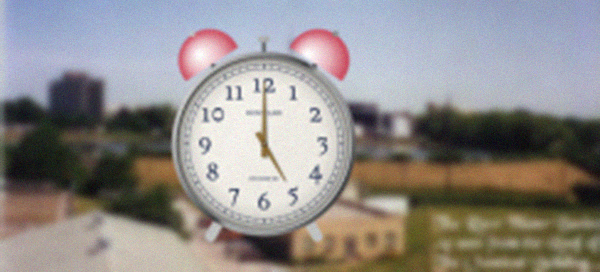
5:00
